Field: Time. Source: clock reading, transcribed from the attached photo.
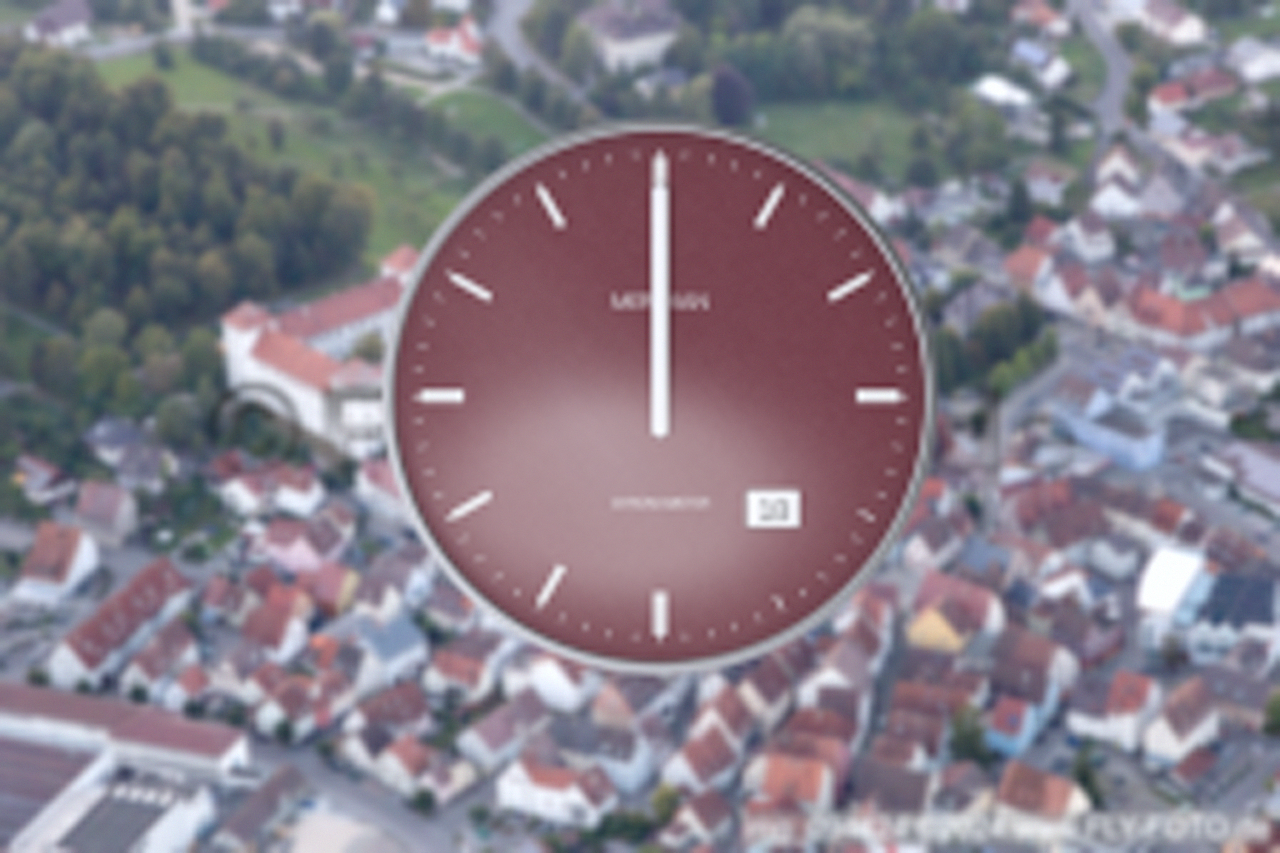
12:00
